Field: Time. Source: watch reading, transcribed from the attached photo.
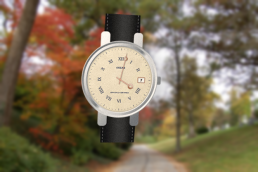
4:02
